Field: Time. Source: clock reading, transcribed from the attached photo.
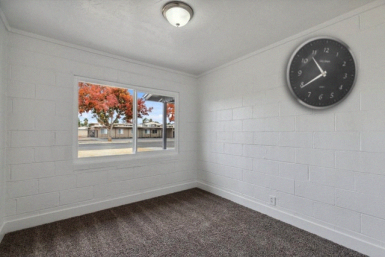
10:39
